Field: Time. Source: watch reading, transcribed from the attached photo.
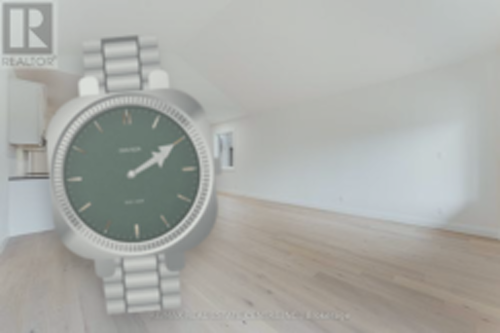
2:10
